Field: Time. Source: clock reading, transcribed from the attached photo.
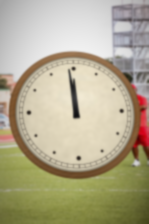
11:59
